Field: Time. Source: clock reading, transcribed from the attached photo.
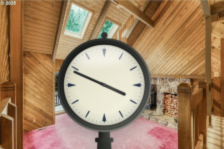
3:49
